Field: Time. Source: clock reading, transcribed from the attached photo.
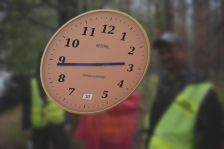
2:44
